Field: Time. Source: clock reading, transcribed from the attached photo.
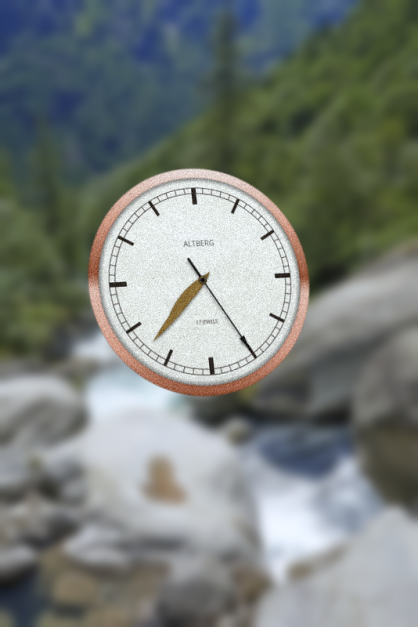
7:37:25
